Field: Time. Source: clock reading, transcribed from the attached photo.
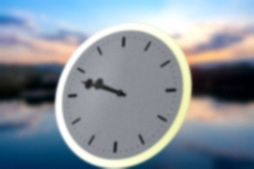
9:48
